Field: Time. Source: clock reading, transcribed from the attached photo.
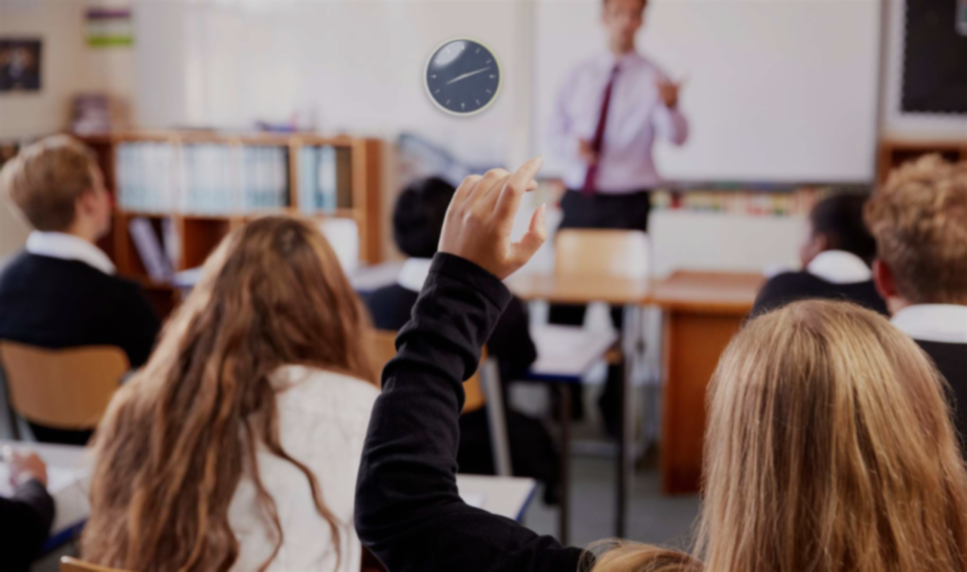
8:12
